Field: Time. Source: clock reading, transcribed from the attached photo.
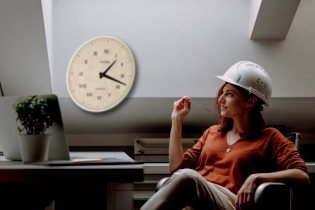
1:18
